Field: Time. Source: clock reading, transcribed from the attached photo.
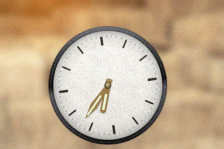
6:37
